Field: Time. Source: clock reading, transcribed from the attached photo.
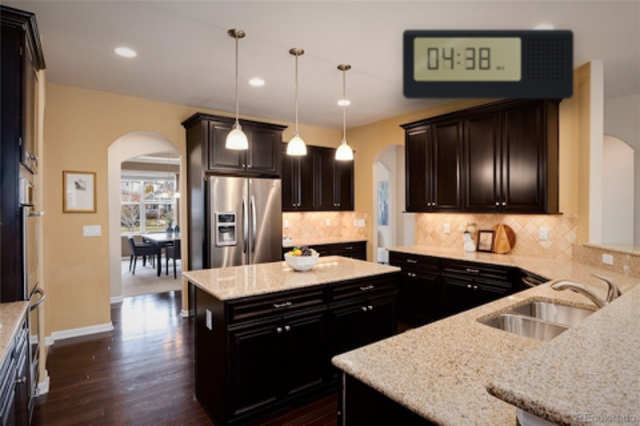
4:38
